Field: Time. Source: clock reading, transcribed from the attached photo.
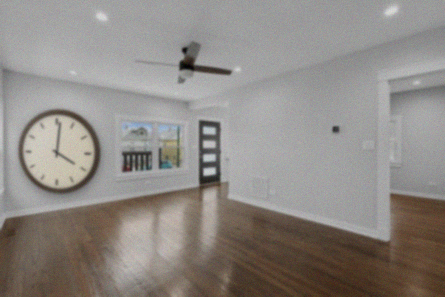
4:01
